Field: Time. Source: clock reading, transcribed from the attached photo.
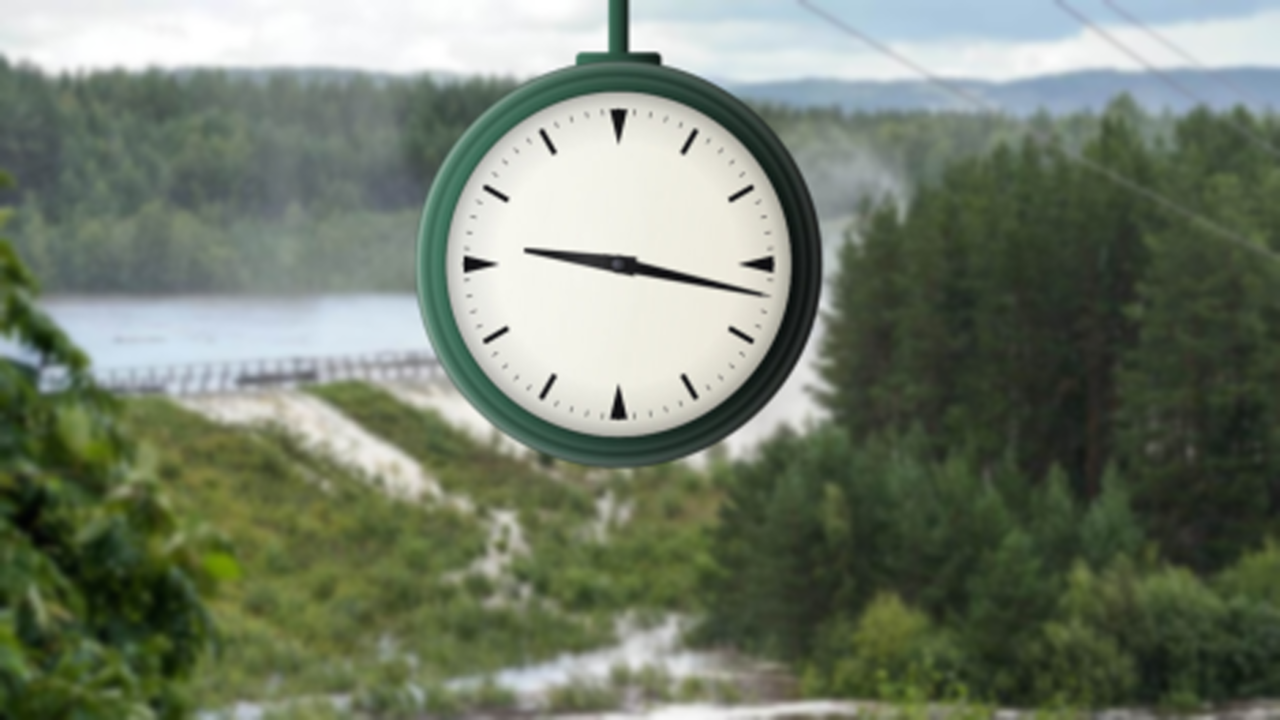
9:17
